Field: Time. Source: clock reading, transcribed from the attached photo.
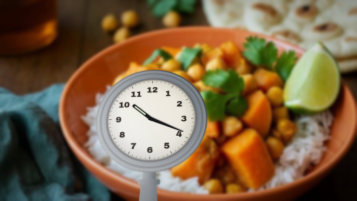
10:19
